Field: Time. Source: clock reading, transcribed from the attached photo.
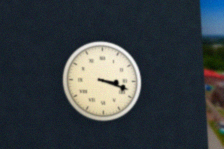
3:18
